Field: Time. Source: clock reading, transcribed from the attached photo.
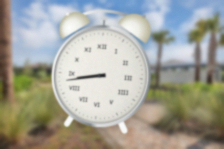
8:43
